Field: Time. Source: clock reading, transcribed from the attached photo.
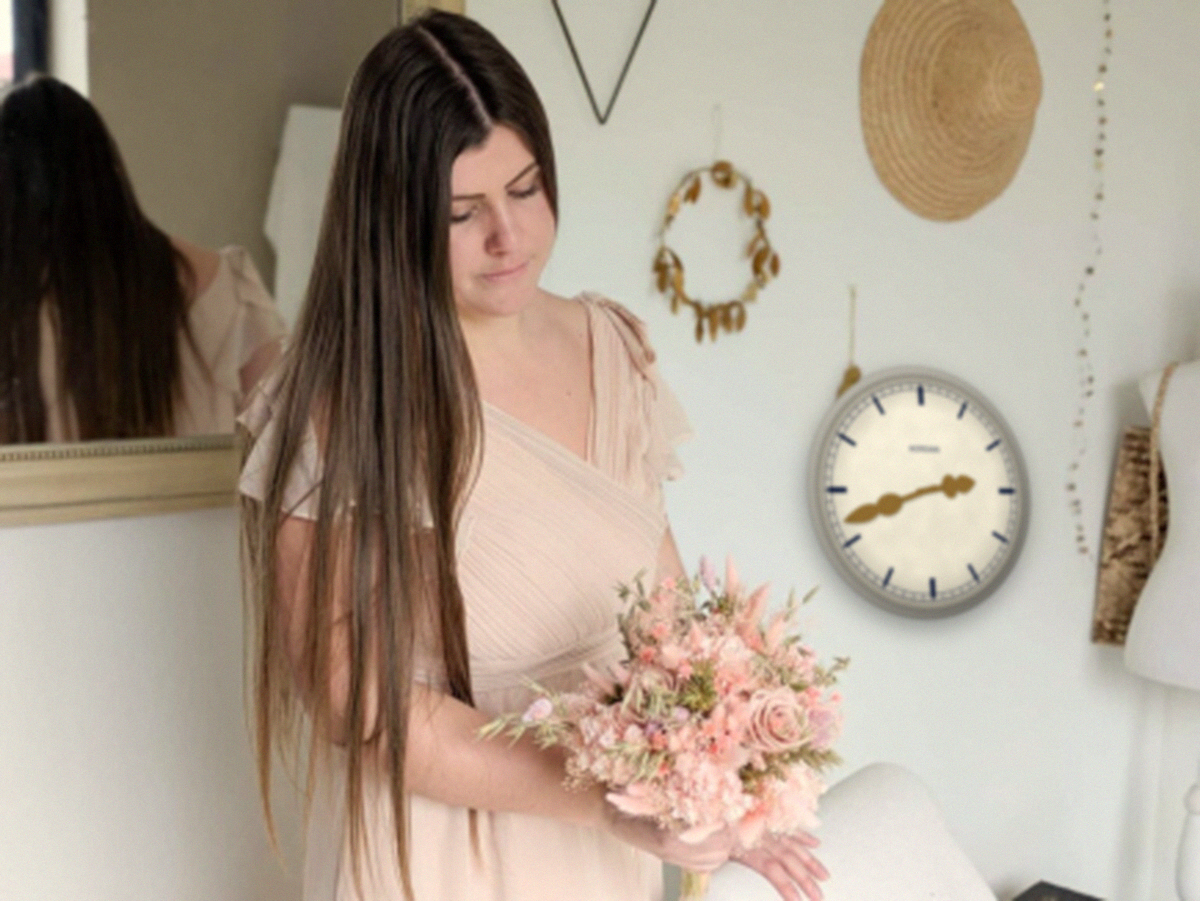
2:42
